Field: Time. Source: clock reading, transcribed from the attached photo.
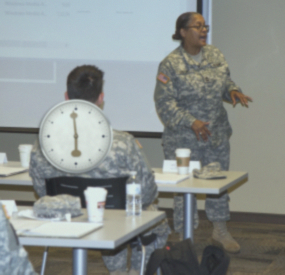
5:59
